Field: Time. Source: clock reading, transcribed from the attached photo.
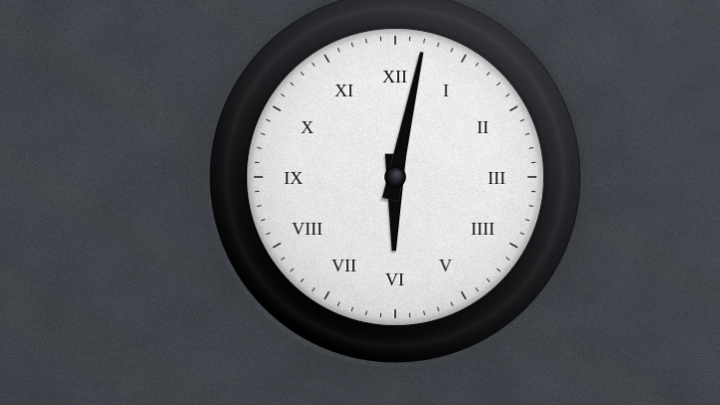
6:02
